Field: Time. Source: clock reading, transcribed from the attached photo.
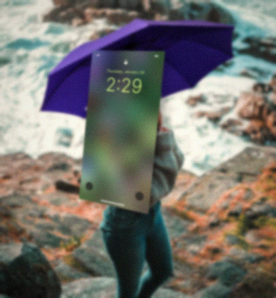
2:29
